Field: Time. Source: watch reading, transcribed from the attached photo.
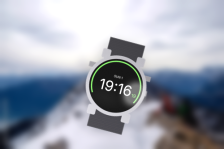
19:16
